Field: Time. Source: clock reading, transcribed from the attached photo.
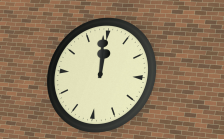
11:59
